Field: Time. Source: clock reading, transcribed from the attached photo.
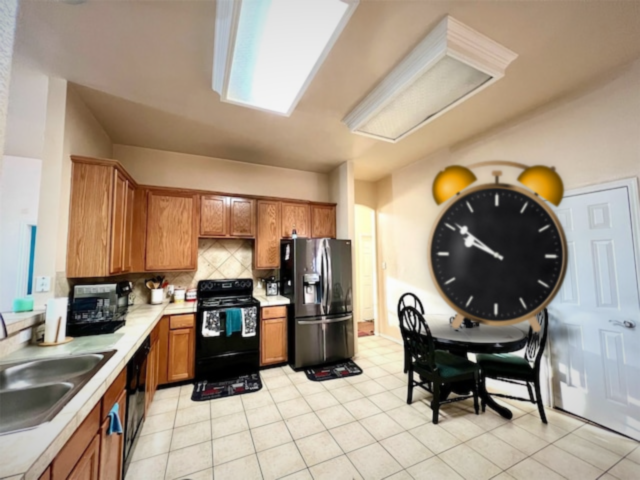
9:51
